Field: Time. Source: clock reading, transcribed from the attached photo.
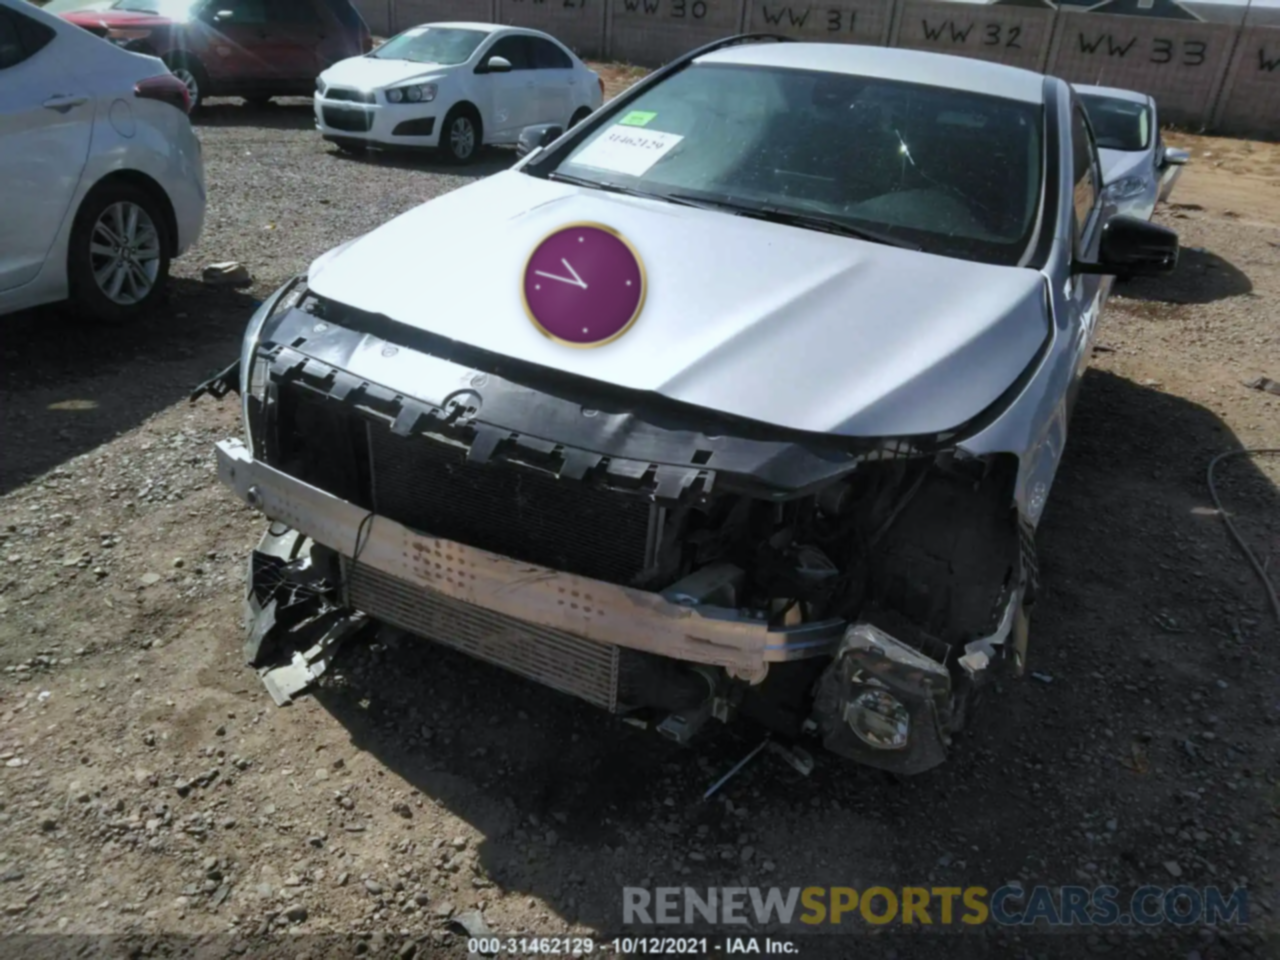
10:48
